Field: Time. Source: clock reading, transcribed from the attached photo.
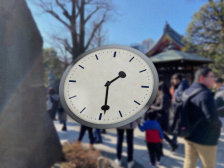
1:29
